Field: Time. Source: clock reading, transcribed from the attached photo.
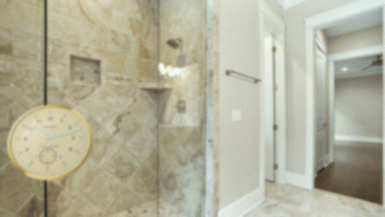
10:12
